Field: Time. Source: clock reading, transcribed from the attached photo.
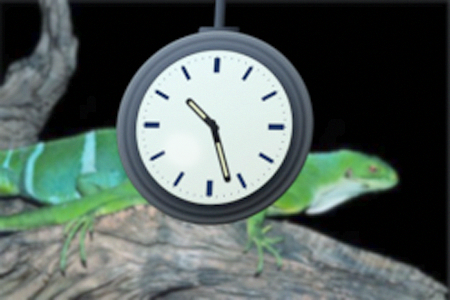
10:27
